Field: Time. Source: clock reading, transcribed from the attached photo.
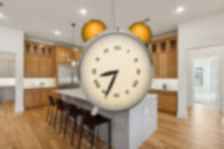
8:34
